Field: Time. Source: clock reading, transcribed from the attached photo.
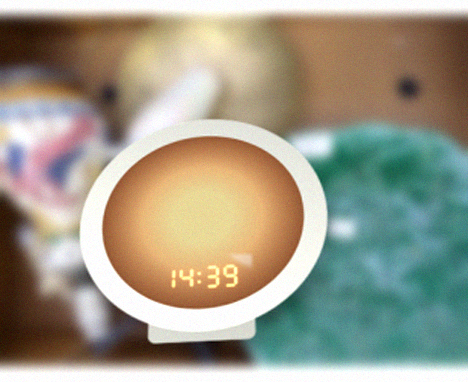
14:39
